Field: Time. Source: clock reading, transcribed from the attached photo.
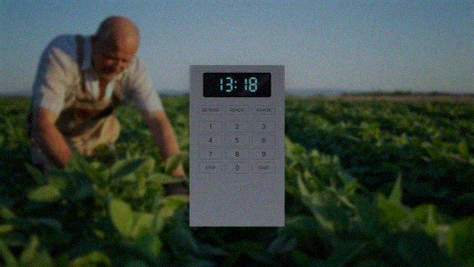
13:18
